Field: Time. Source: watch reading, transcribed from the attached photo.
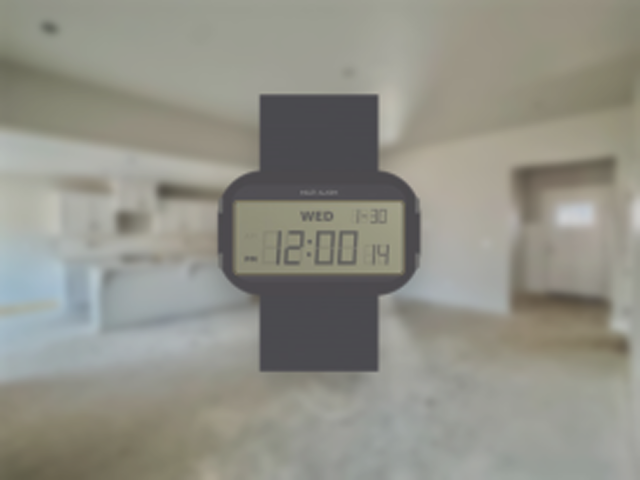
12:00:14
